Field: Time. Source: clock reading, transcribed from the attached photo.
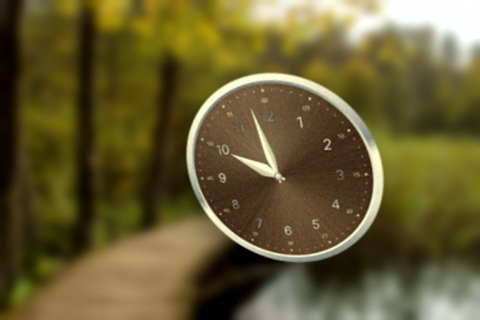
9:58
